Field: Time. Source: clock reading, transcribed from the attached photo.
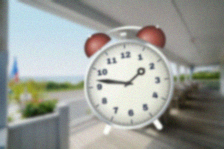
1:47
